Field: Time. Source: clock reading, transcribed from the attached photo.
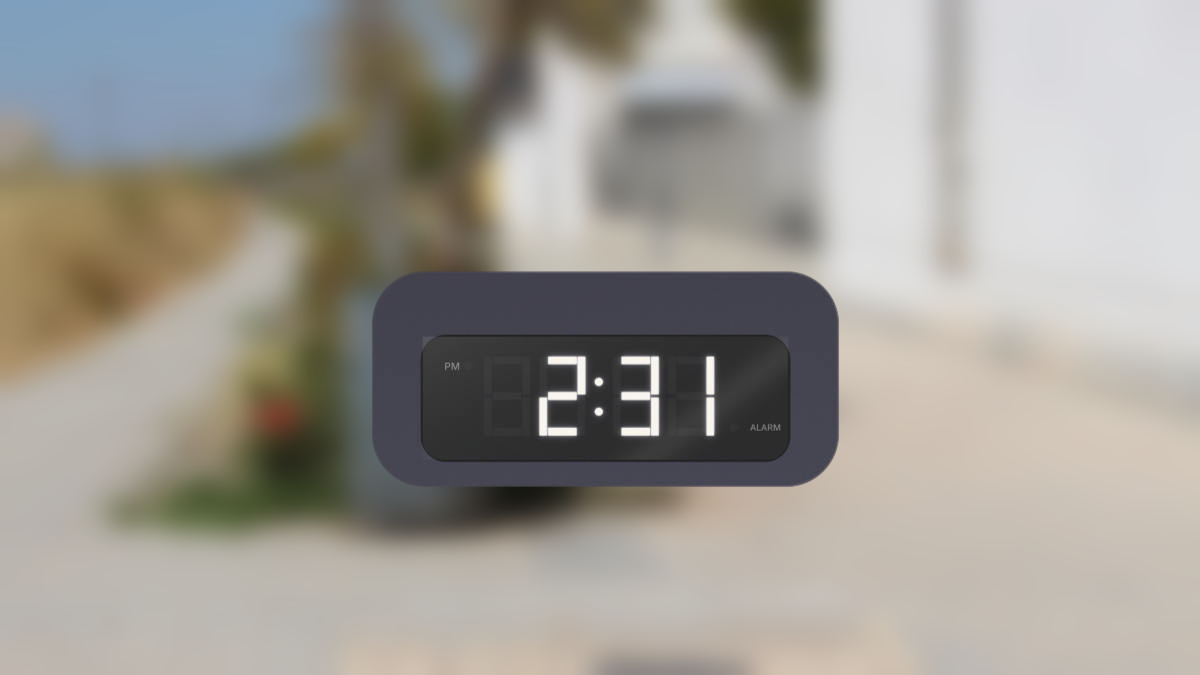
2:31
